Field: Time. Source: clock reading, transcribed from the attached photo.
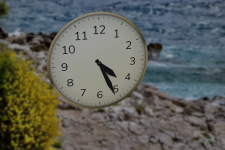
4:26
